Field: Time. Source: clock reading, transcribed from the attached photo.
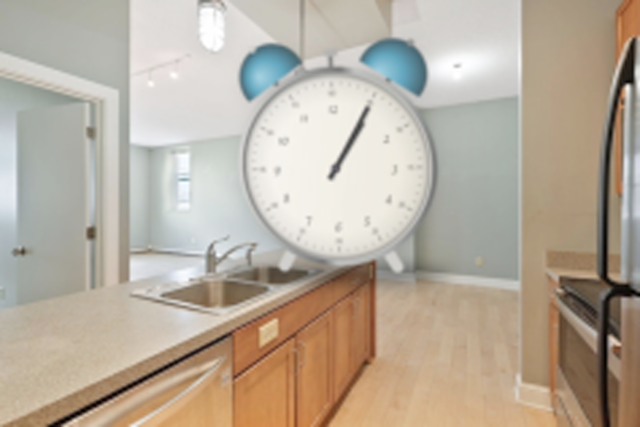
1:05
